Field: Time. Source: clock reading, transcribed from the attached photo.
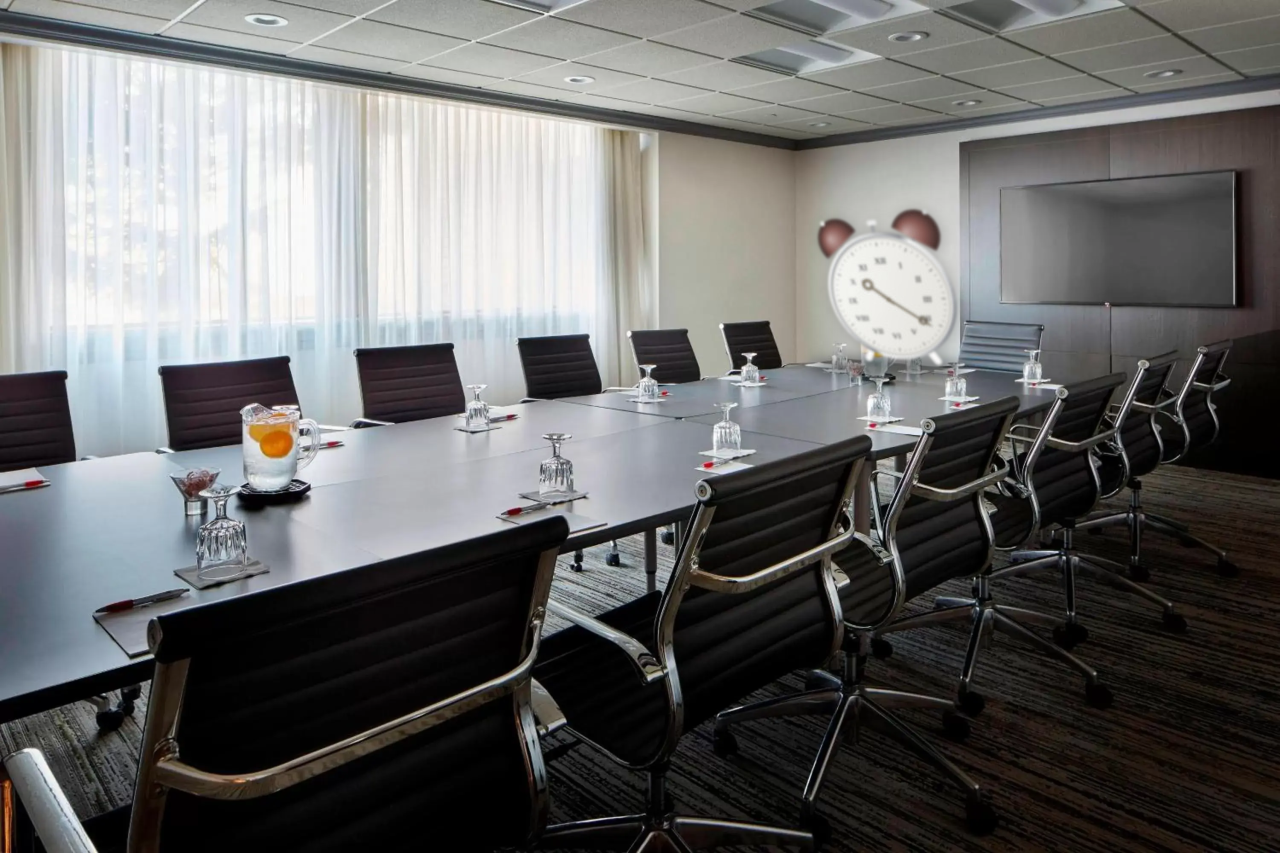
10:21
